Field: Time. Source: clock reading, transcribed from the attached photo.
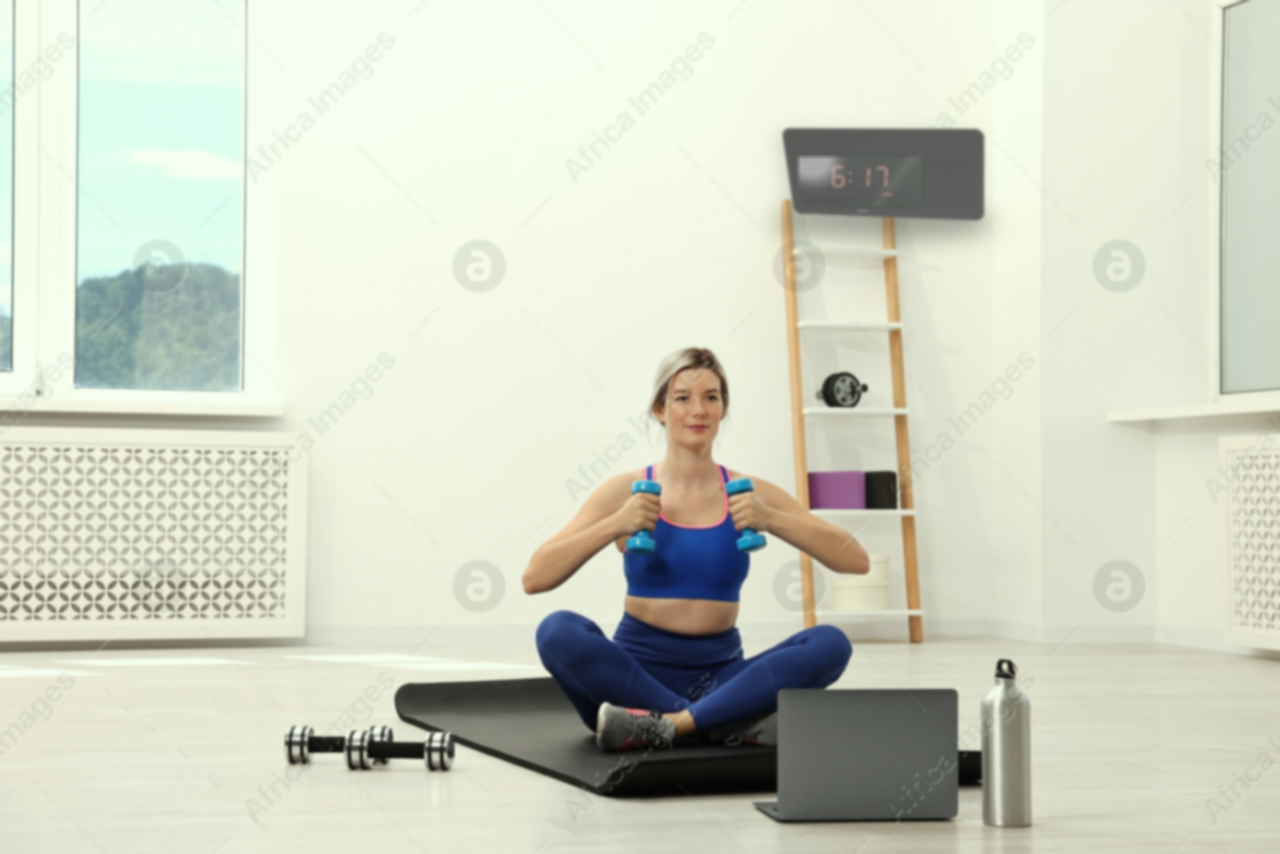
6:17
